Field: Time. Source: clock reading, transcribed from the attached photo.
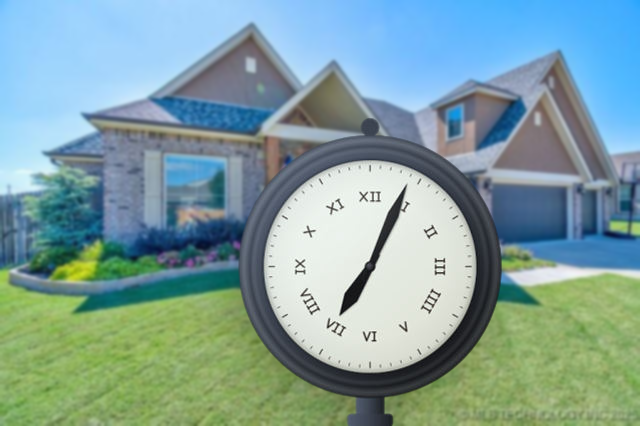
7:04
